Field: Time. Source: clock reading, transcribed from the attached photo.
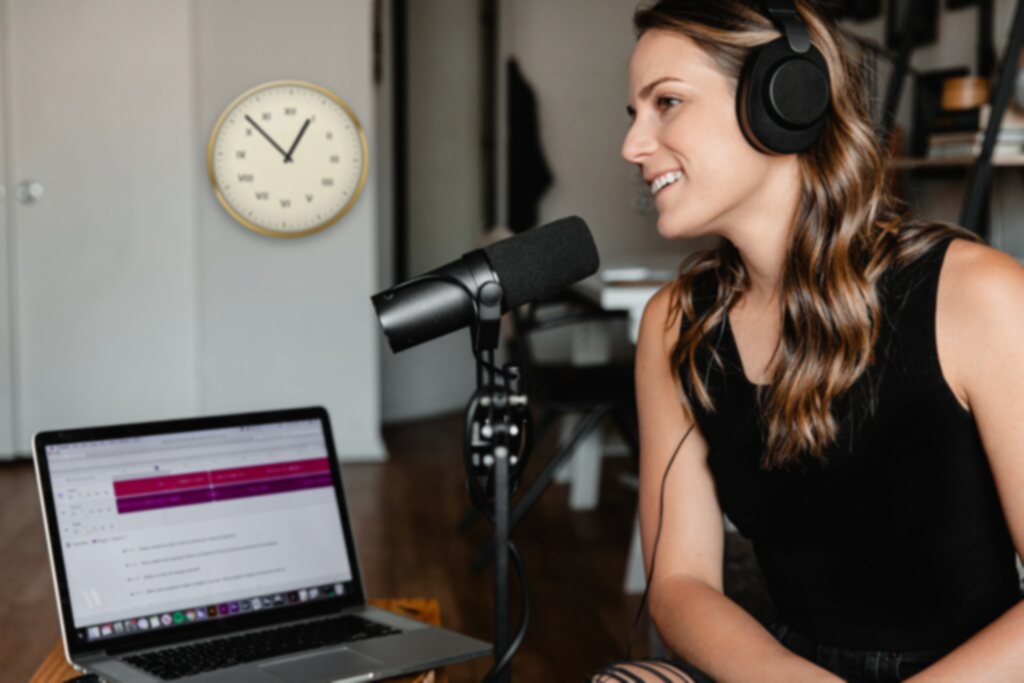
12:52
